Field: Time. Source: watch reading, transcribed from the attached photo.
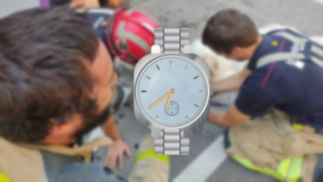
6:39
